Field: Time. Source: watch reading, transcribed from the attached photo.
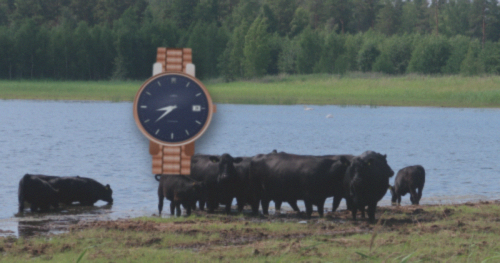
8:38
